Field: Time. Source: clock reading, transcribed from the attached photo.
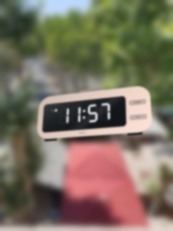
11:57
